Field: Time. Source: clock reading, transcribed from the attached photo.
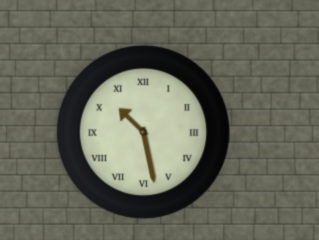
10:28
